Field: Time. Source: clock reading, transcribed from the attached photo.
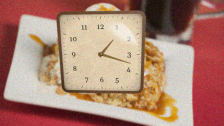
1:18
